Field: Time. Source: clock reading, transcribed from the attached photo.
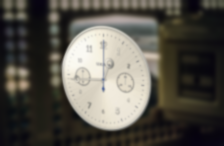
12:44
